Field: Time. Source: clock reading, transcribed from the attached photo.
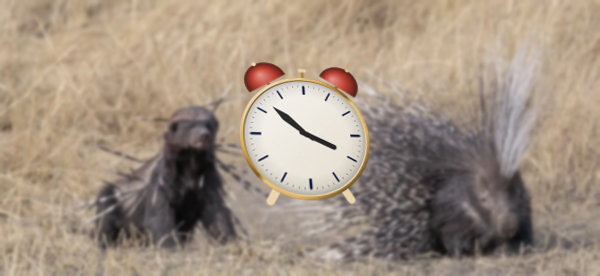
3:52
